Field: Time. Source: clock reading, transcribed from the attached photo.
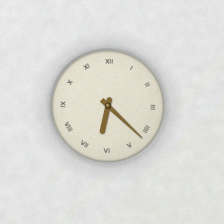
6:22
